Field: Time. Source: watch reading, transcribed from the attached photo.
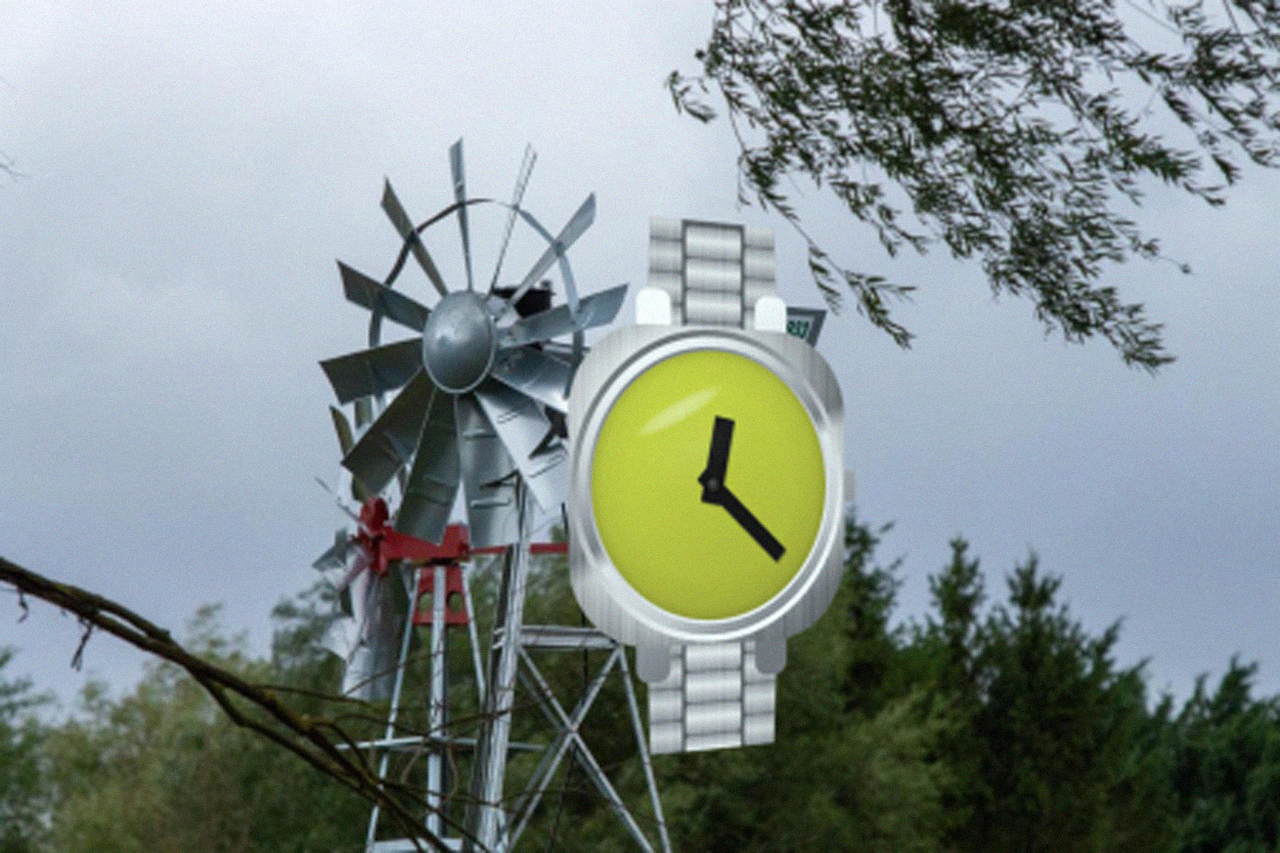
12:22
